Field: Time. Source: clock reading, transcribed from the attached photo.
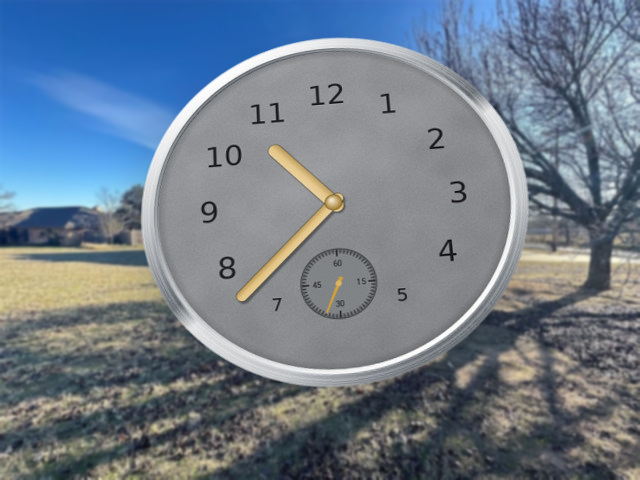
10:37:34
